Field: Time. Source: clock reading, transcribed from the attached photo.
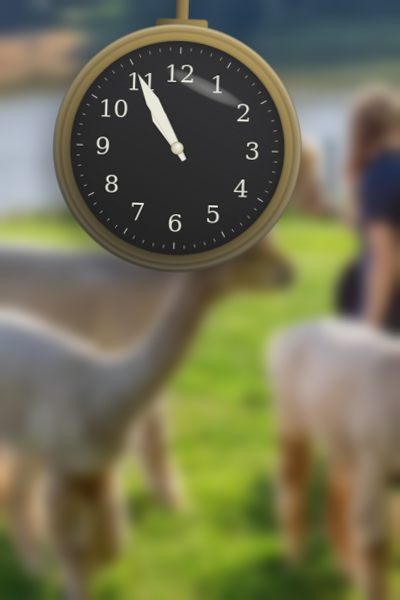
10:55
